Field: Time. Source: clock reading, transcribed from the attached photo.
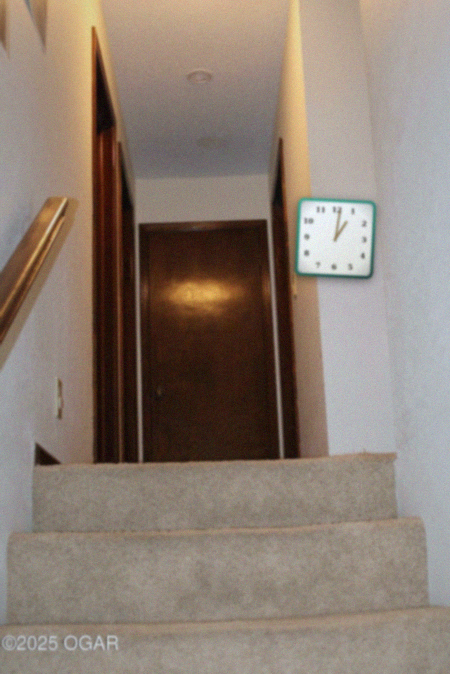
1:01
